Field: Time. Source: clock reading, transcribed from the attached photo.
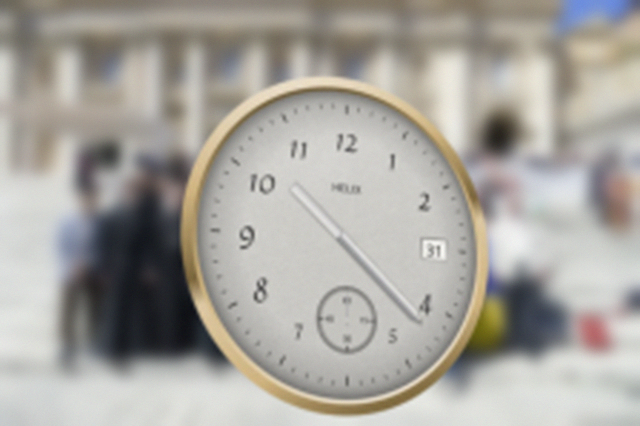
10:22
